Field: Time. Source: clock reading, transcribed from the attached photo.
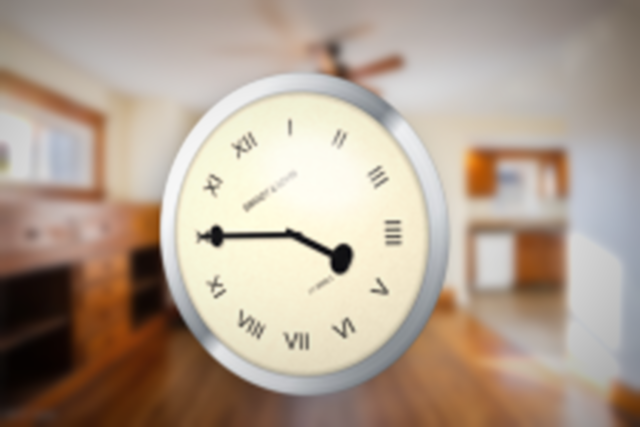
4:50
